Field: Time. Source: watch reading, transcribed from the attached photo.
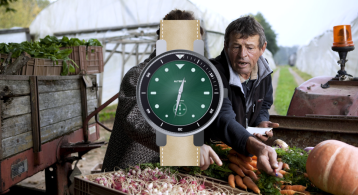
12:32
